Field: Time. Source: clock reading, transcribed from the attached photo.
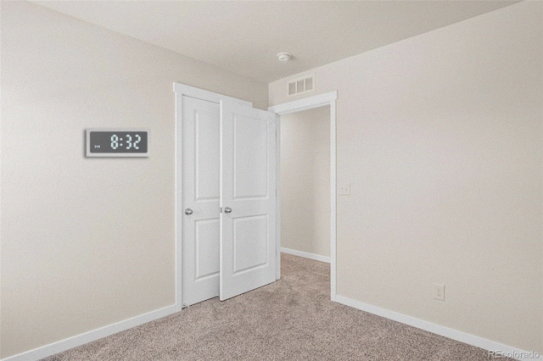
8:32
